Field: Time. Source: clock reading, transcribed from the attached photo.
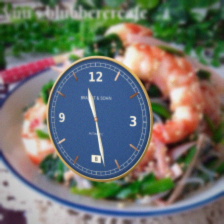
11:28
